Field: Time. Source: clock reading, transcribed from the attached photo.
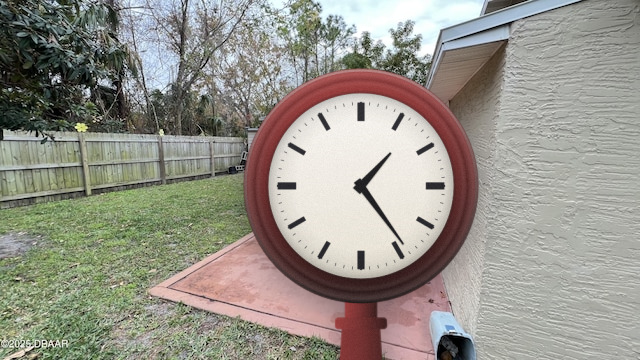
1:24
